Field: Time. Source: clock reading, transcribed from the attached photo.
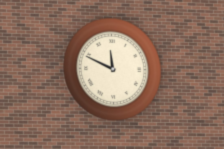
11:49
